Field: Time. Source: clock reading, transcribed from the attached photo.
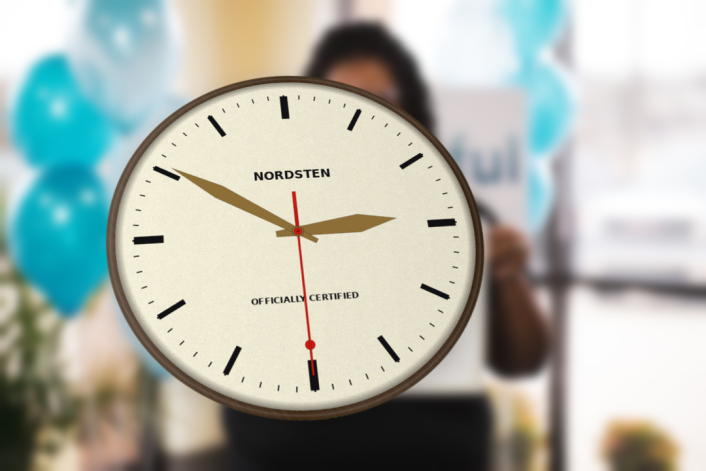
2:50:30
